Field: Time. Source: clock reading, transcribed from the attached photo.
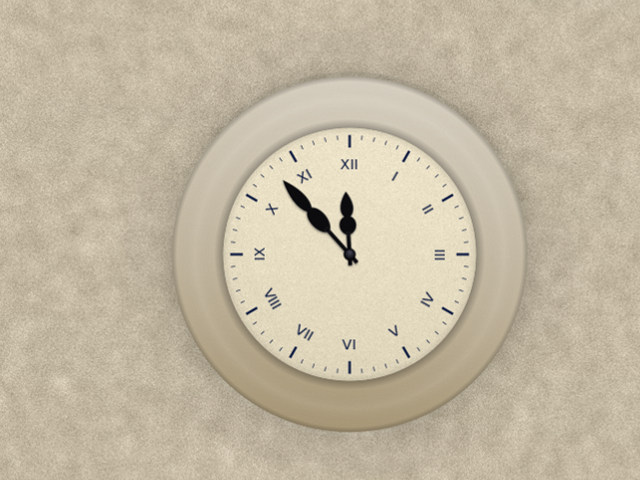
11:53
